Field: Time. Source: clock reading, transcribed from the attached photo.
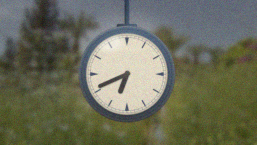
6:41
